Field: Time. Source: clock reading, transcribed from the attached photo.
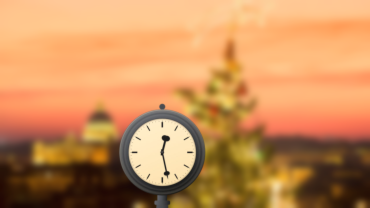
12:28
